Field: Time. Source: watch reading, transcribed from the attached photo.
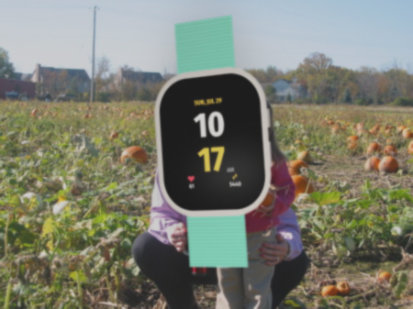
10:17
